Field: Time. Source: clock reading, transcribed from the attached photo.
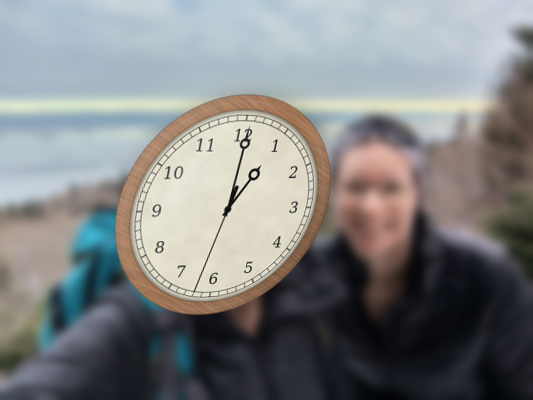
1:00:32
